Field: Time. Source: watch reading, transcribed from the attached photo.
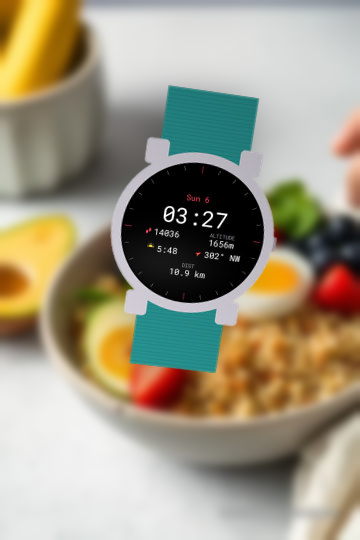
3:27
